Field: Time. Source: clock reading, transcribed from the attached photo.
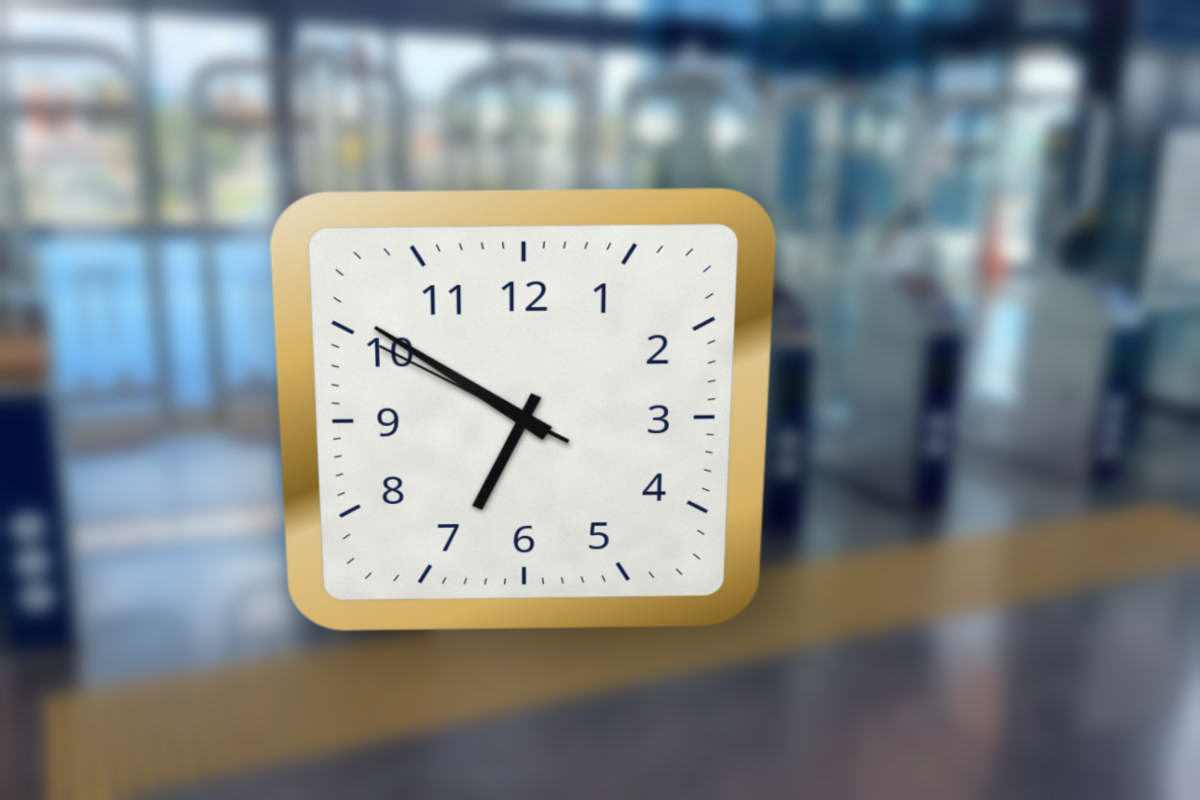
6:50:50
